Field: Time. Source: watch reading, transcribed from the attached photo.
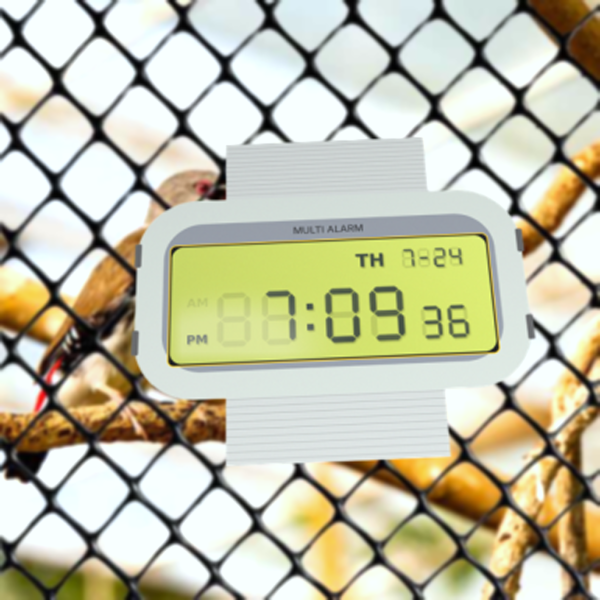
7:09:36
